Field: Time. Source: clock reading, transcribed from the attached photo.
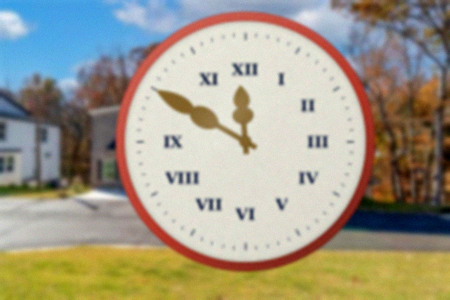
11:50
